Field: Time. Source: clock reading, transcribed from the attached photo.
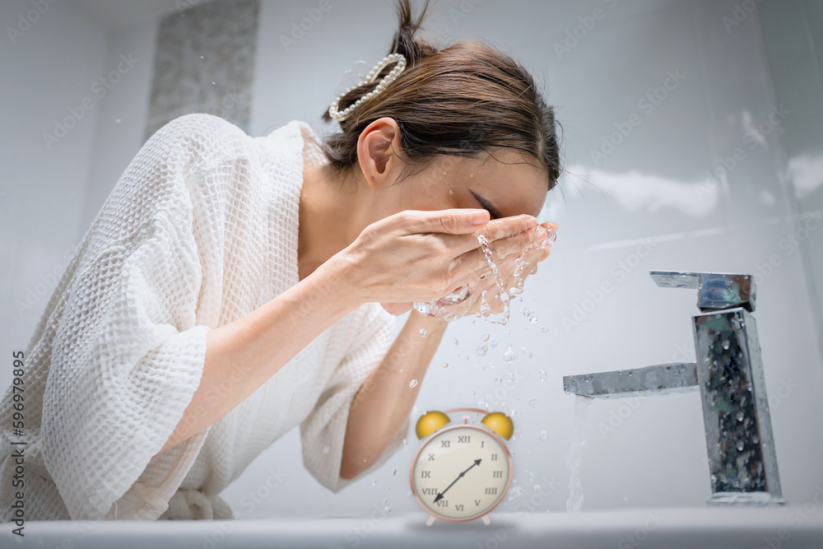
1:37
